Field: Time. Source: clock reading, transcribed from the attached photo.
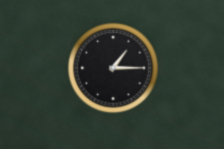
1:15
